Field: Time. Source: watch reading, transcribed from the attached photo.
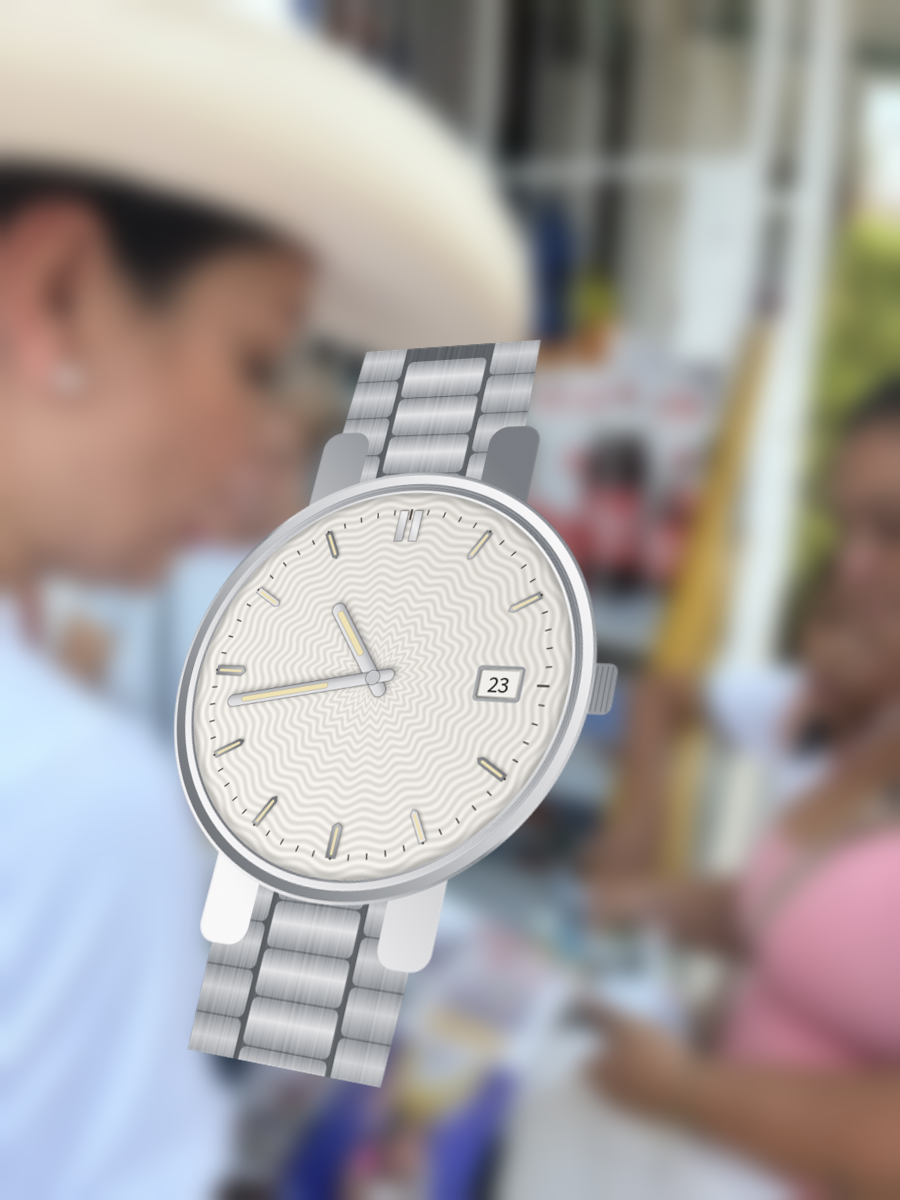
10:43
